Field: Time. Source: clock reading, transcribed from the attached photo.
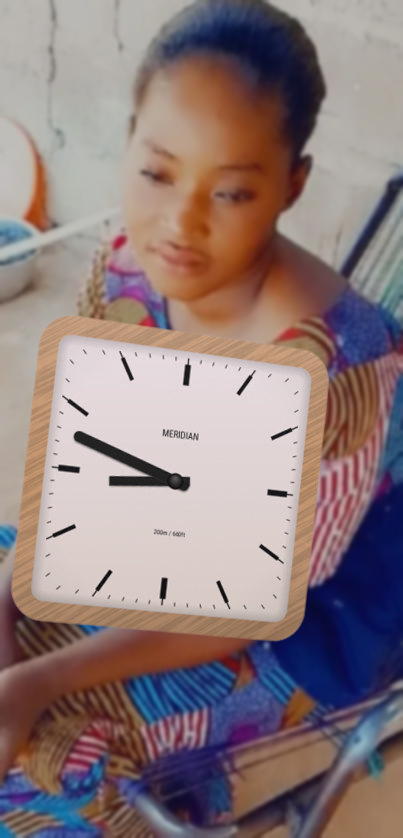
8:48
